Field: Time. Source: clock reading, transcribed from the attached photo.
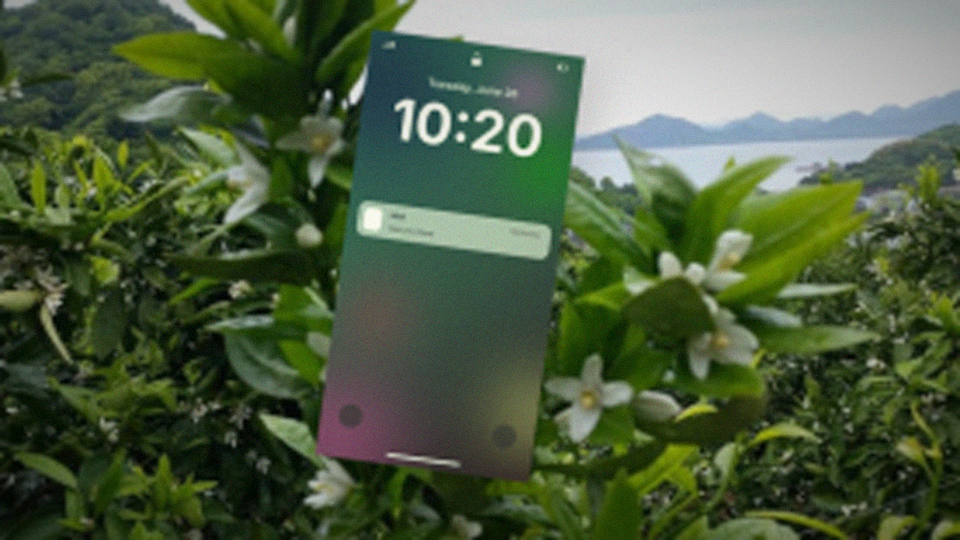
10:20
